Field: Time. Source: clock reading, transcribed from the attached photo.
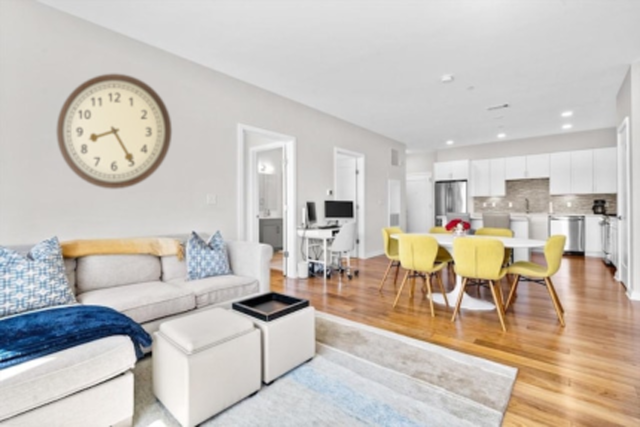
8:25
